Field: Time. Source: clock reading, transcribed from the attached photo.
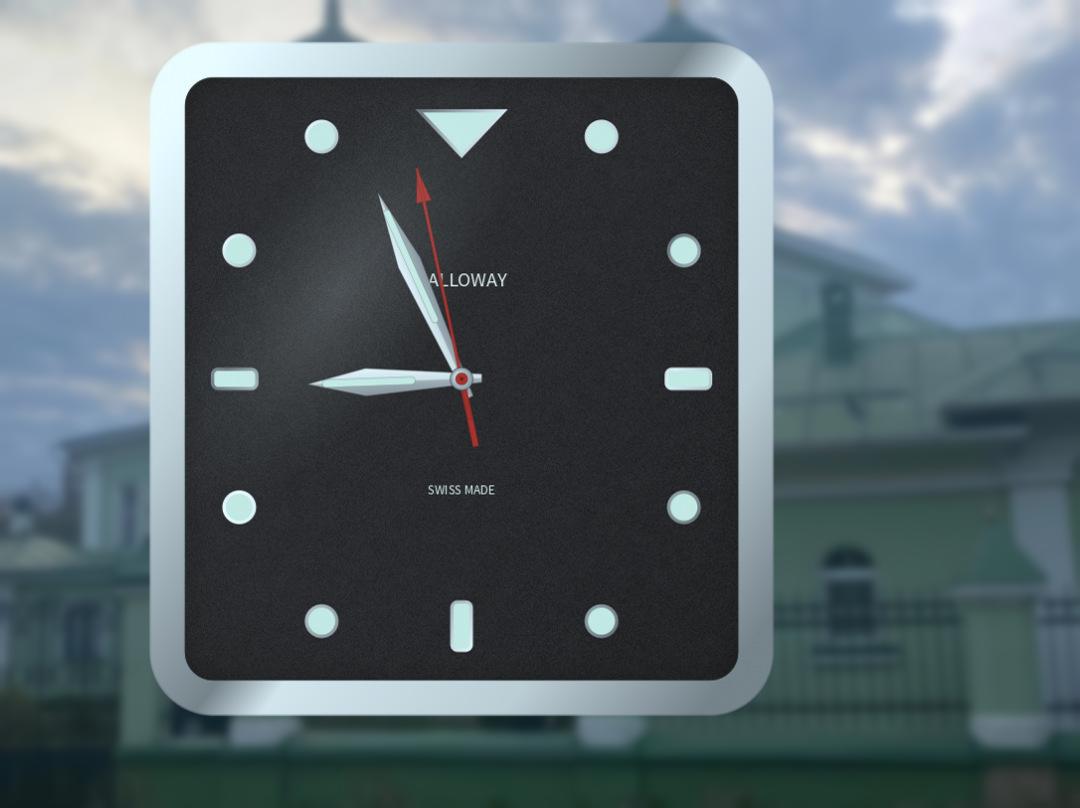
8:55:58
